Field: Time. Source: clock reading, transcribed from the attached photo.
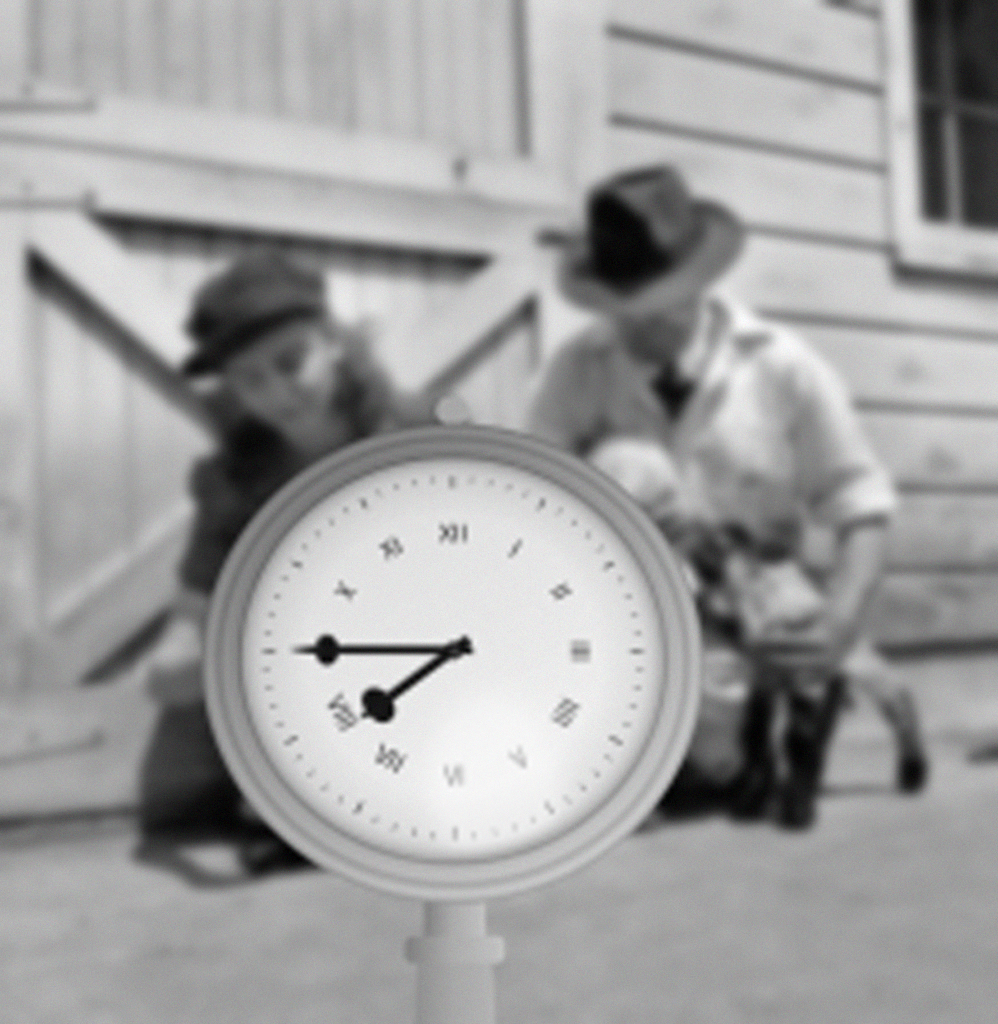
7:45
